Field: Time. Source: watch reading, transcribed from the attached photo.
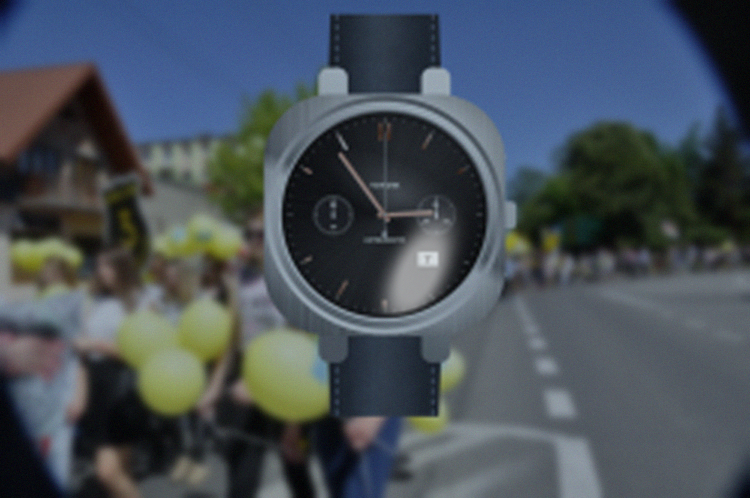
2:54
